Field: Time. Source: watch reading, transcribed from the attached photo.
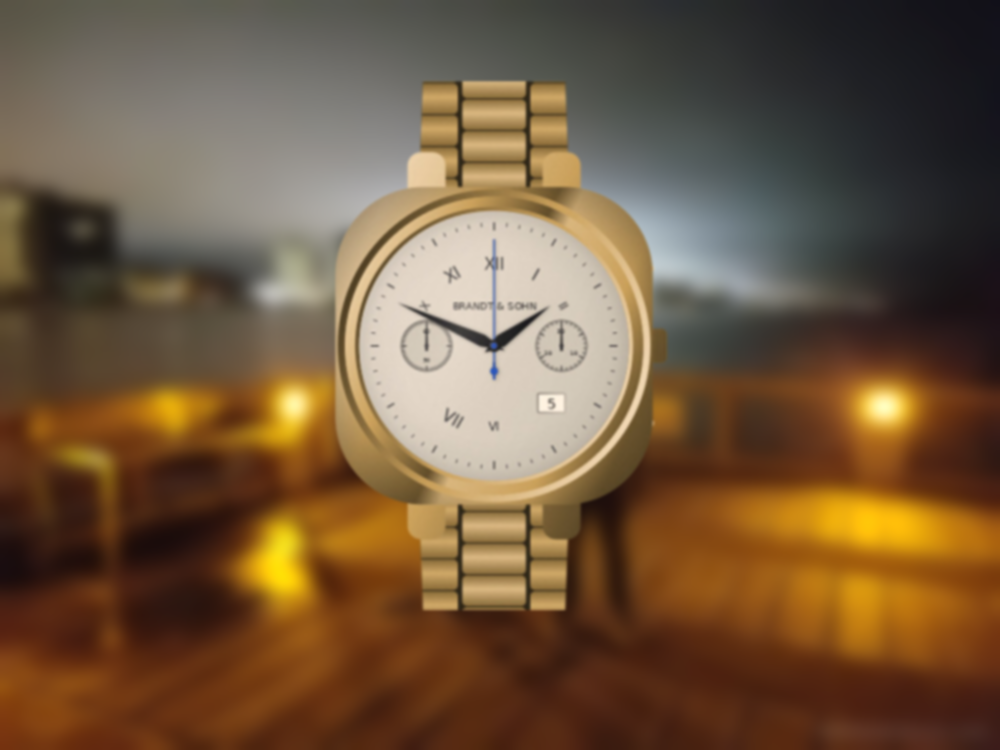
1:49
